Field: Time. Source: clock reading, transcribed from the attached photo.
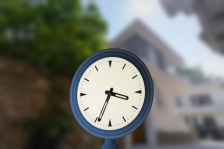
3:34
